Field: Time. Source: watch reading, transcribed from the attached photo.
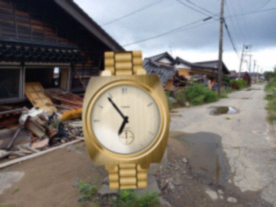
6:54
